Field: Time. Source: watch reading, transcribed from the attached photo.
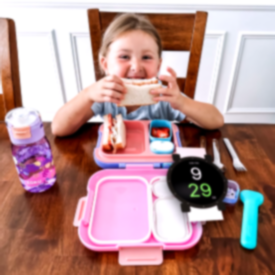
9:29
